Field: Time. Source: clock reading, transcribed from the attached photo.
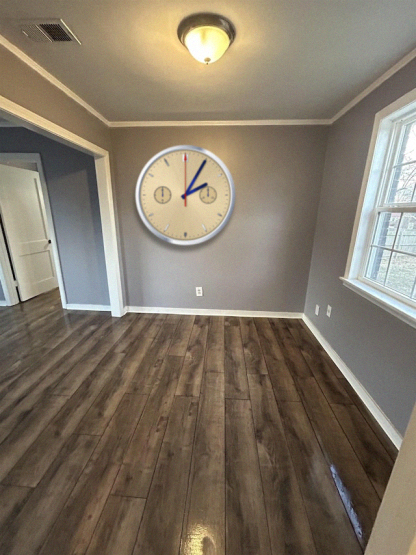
2:05
